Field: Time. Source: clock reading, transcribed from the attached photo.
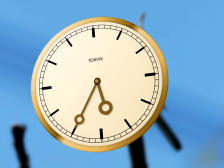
5:35
